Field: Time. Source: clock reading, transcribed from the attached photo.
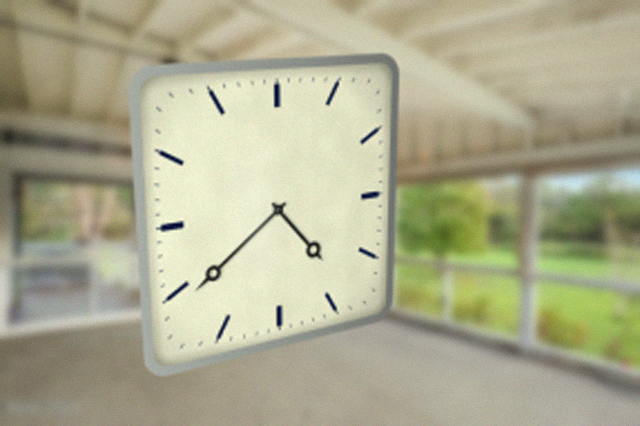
4:39
